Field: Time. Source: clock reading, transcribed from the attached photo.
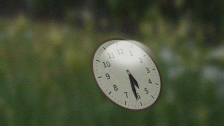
5:31
